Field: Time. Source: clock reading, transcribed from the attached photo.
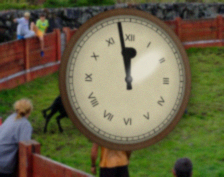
11:58
